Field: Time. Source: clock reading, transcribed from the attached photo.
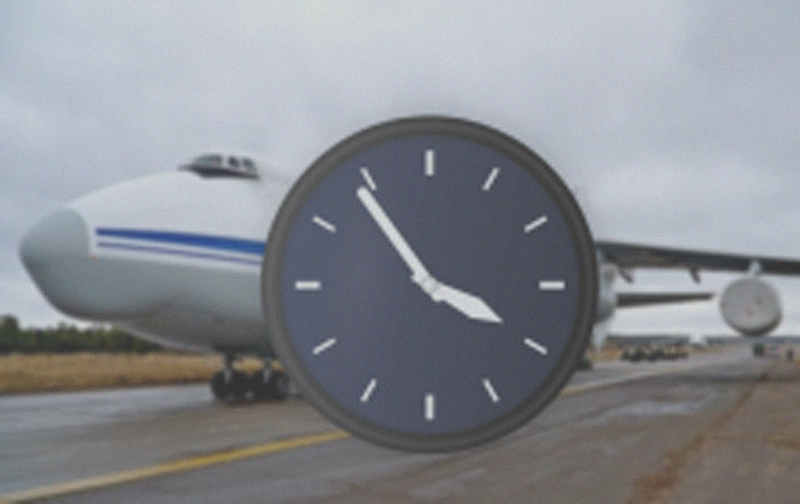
3:54
